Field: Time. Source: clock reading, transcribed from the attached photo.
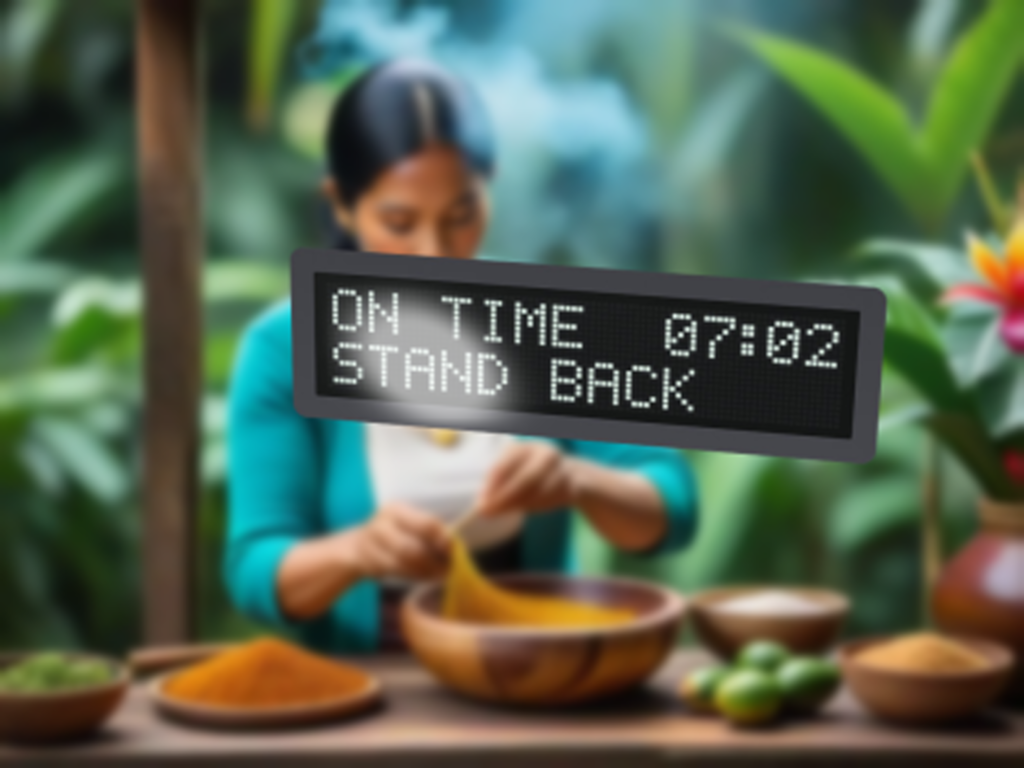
7:02
